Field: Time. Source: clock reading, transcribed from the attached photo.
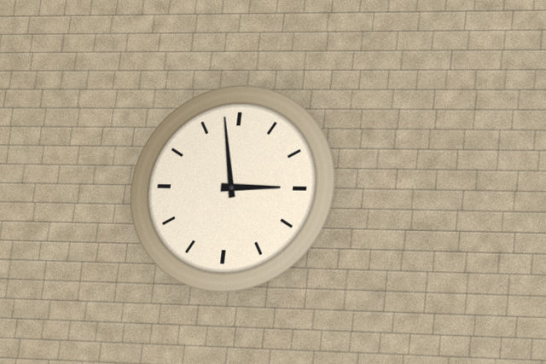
2:58
